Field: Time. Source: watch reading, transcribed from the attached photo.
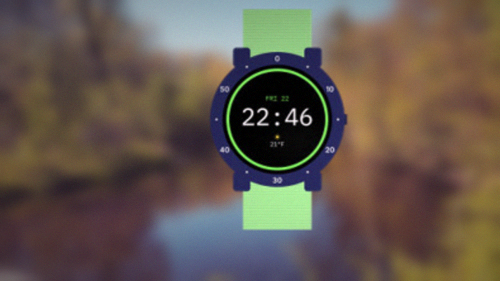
22:46
